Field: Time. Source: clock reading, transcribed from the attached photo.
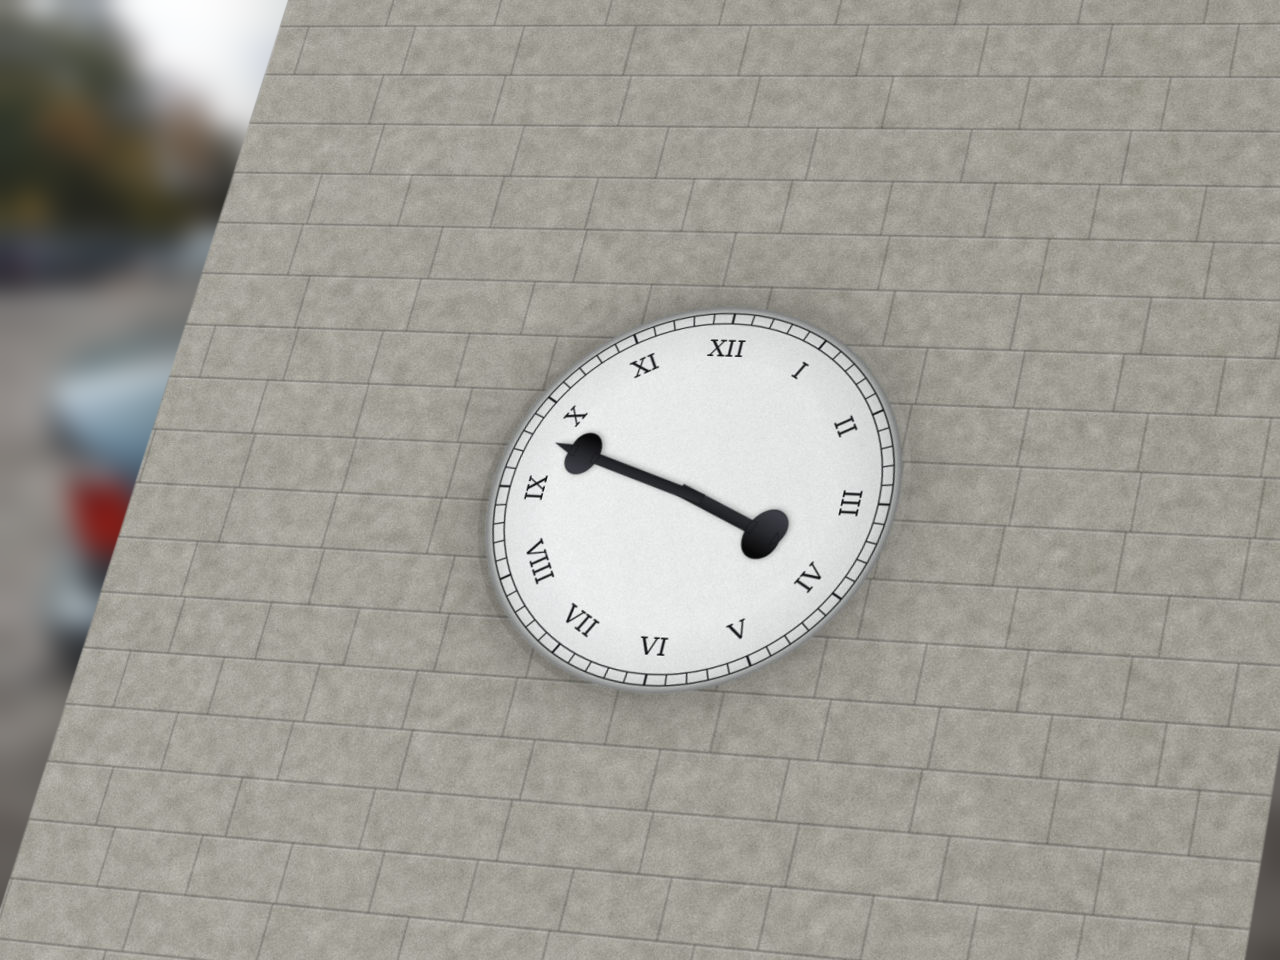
3:48
